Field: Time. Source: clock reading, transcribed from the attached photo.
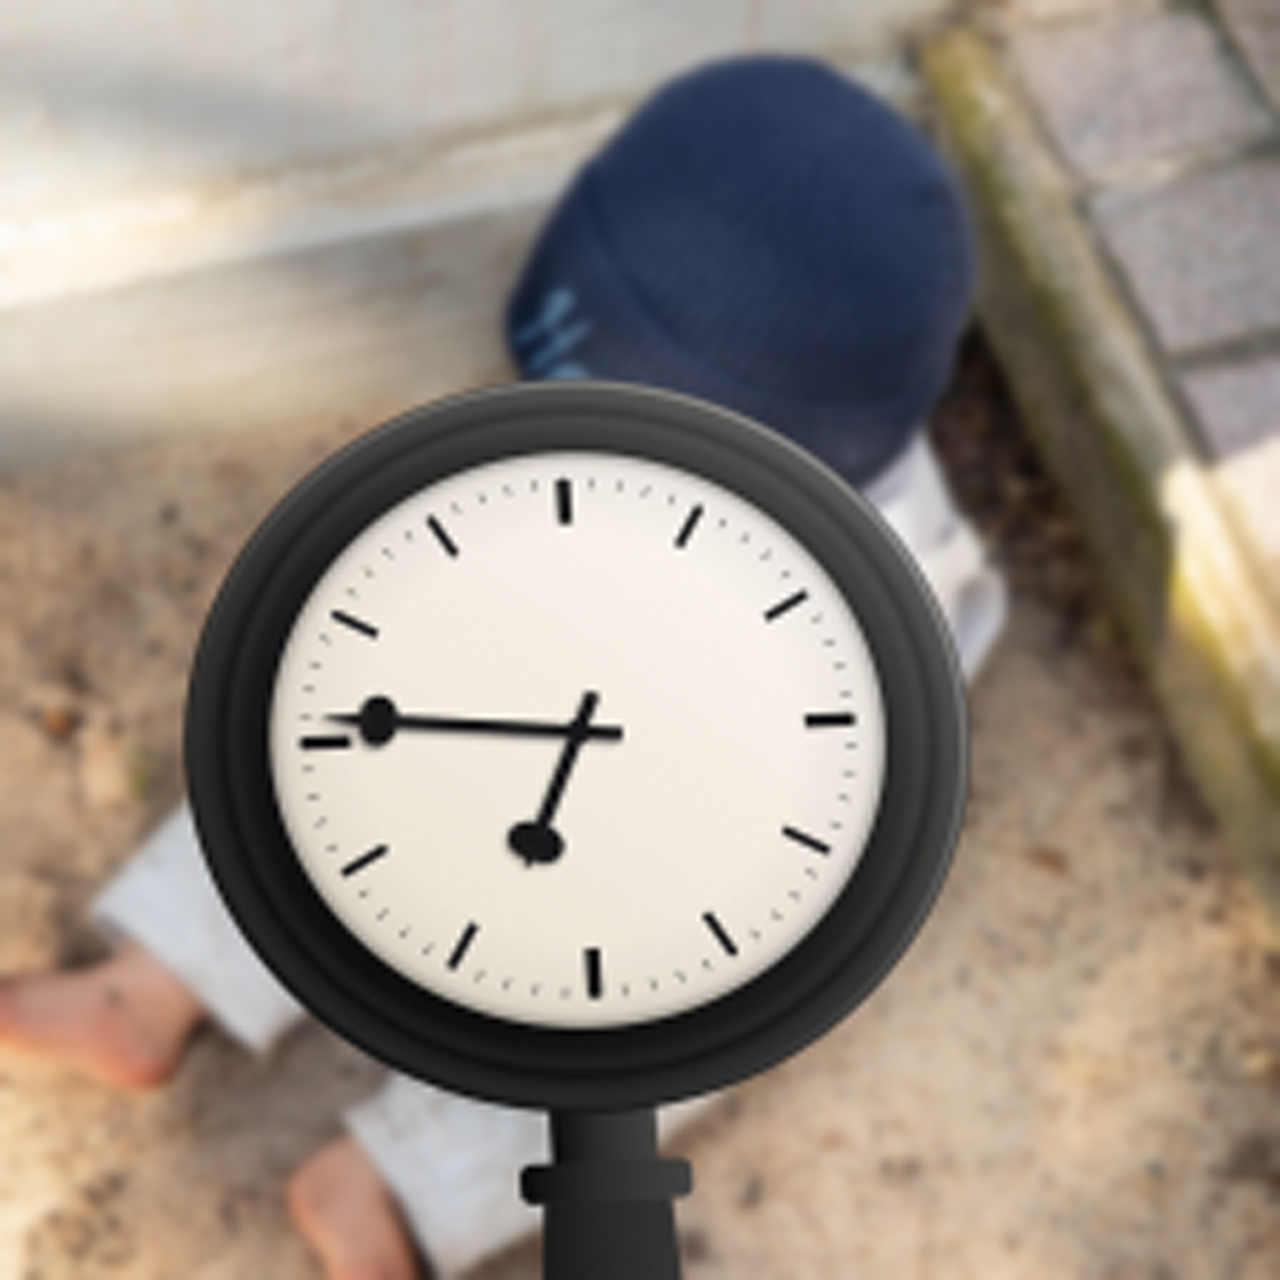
6:46
